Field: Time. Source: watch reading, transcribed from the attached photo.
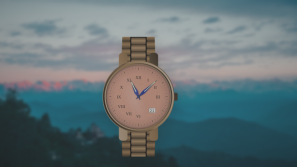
11:08
